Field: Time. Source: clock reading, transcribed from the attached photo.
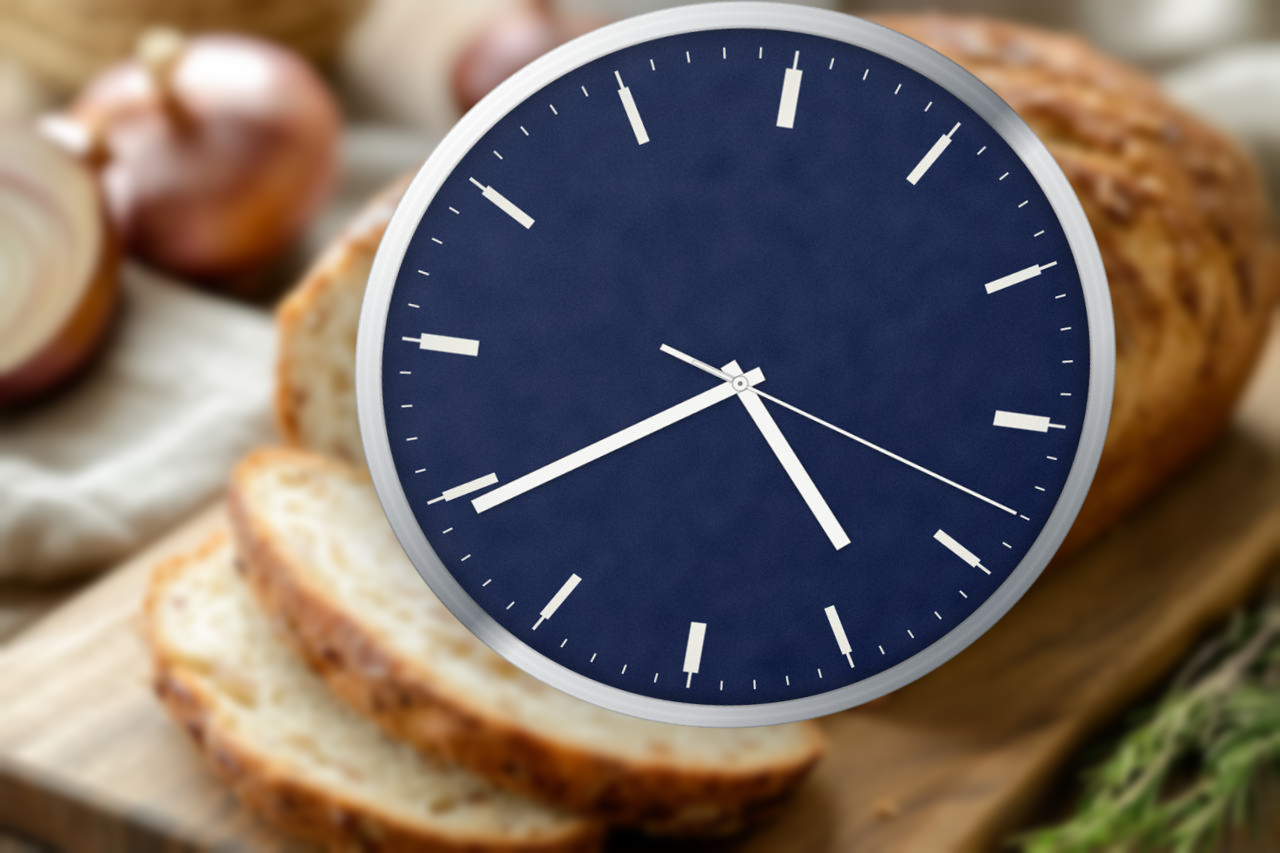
4:39:18
